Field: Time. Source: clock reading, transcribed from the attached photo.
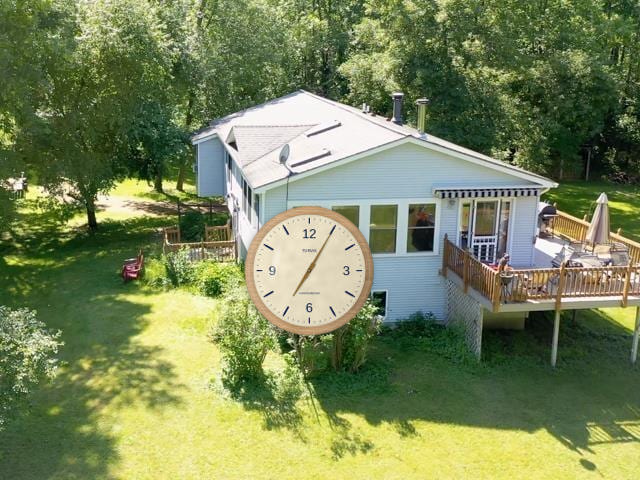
7:05
